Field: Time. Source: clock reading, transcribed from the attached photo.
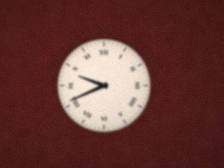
9:41
